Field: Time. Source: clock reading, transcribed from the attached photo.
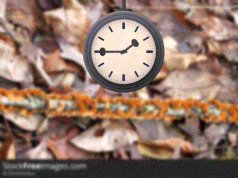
1:45
